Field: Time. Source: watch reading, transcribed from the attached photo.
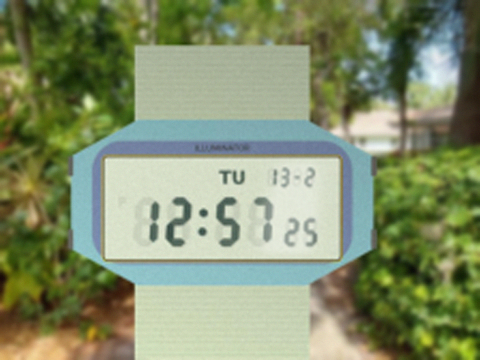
12:57:25
